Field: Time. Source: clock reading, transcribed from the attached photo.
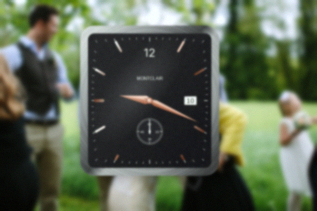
9:19
